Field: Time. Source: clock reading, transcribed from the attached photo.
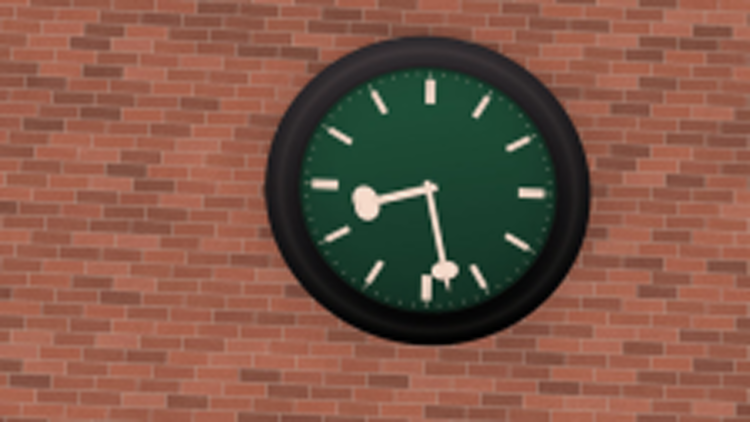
8:28
